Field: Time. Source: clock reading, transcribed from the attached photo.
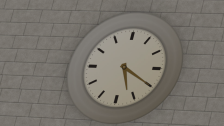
5:20
